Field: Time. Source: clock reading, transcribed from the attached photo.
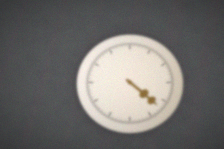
4:22
